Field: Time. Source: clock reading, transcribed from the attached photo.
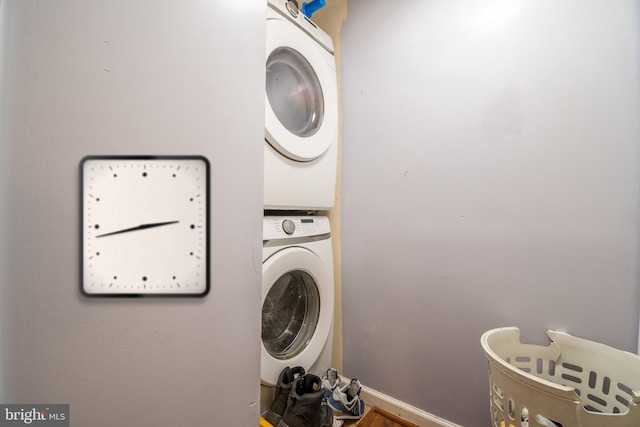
2:43
